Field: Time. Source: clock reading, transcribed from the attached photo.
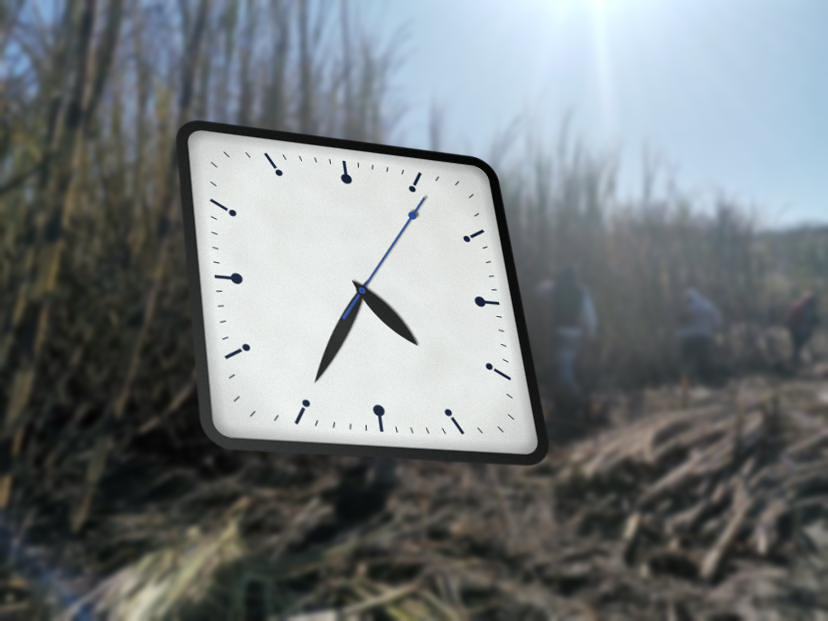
4:35:06
